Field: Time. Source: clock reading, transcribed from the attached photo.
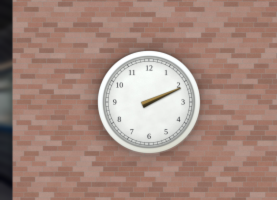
2:11
